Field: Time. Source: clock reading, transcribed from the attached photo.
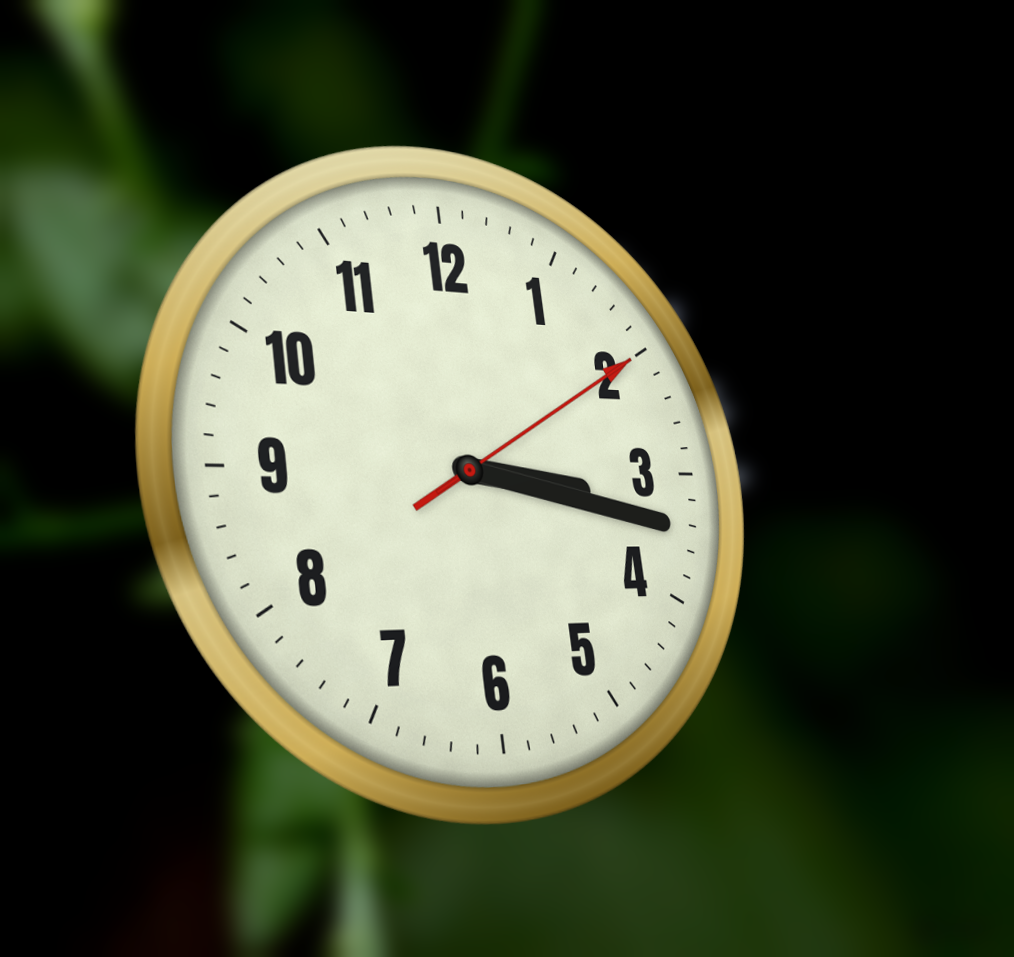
3:17:10
